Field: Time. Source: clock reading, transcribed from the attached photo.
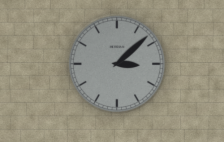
3:08
